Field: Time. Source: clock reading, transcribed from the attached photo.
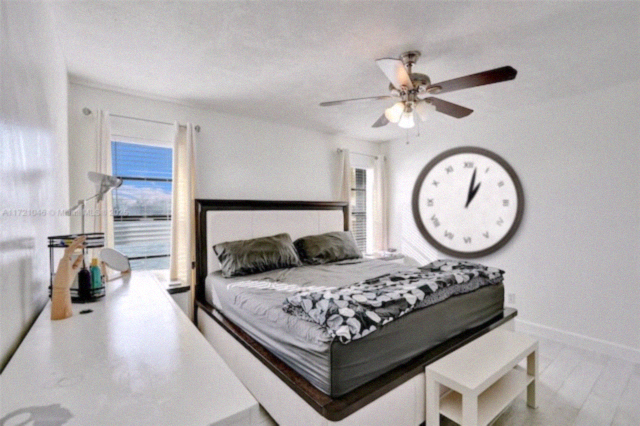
1:02
